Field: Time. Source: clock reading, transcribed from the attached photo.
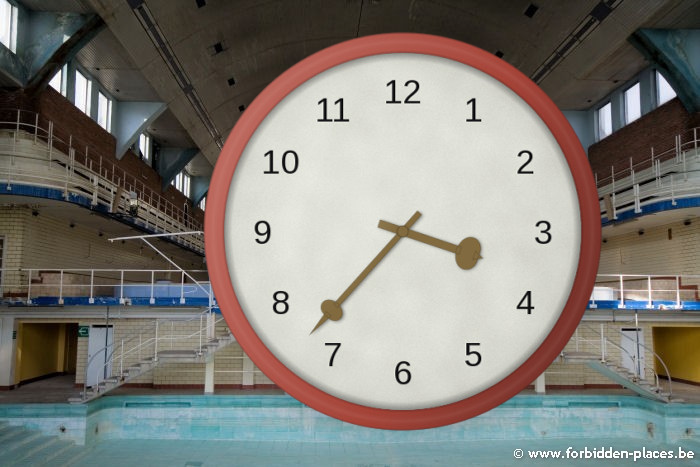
3:37
